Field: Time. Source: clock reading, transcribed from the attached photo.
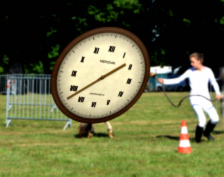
1:38
